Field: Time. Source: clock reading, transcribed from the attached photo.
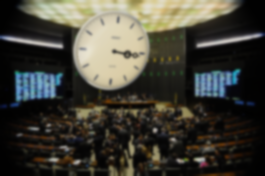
3:16
